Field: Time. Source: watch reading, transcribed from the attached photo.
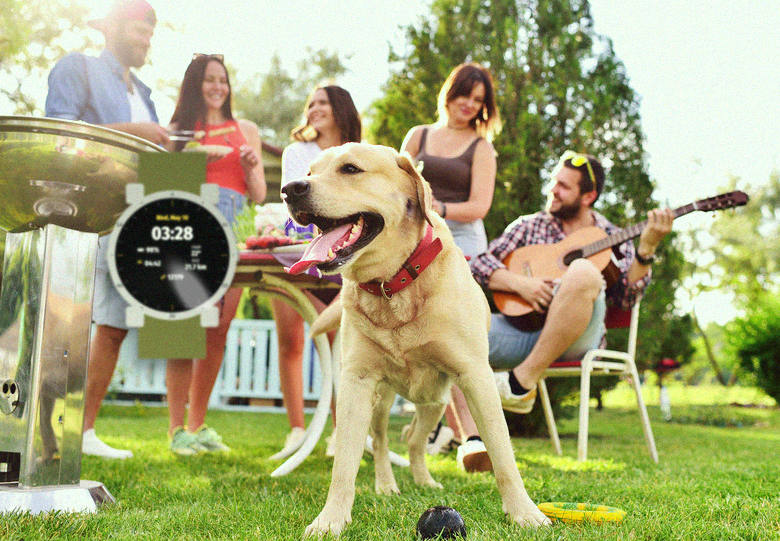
3:28
